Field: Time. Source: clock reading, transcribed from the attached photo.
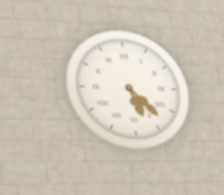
5:23
